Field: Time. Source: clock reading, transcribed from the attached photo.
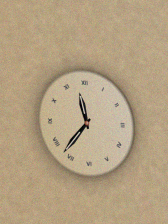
11:37
